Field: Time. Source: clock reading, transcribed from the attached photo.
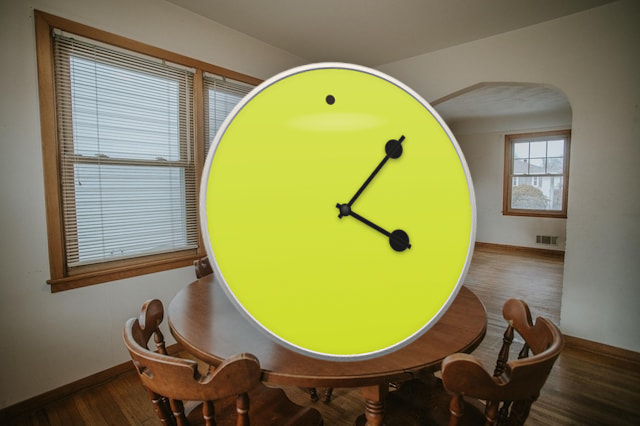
4:08
